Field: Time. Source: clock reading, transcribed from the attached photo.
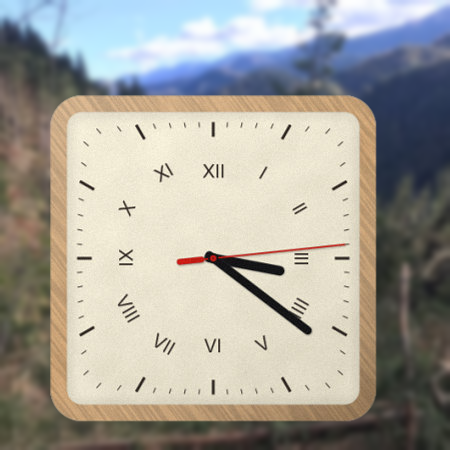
3:21:14
